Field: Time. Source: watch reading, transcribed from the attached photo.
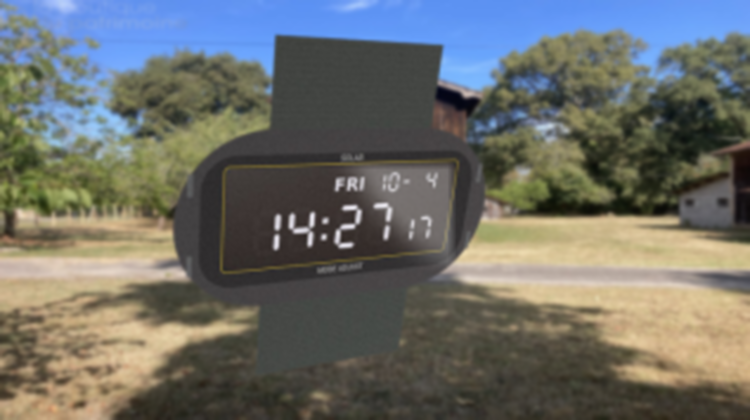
14:27:17
